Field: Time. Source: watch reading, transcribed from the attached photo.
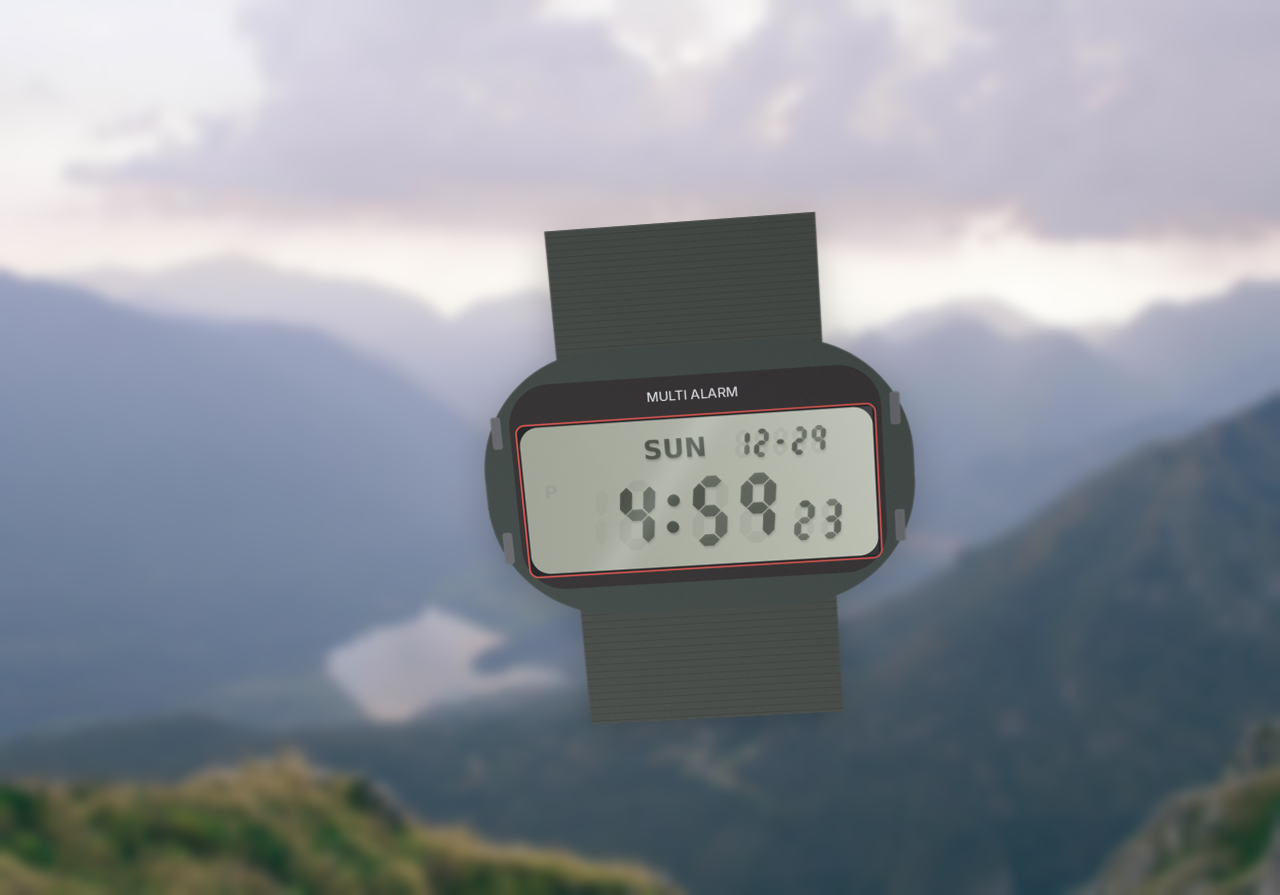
4:59:23
